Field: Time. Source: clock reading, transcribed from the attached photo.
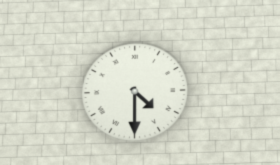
4:30
